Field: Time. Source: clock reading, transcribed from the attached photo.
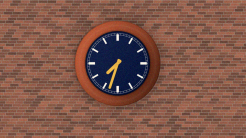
7:33
